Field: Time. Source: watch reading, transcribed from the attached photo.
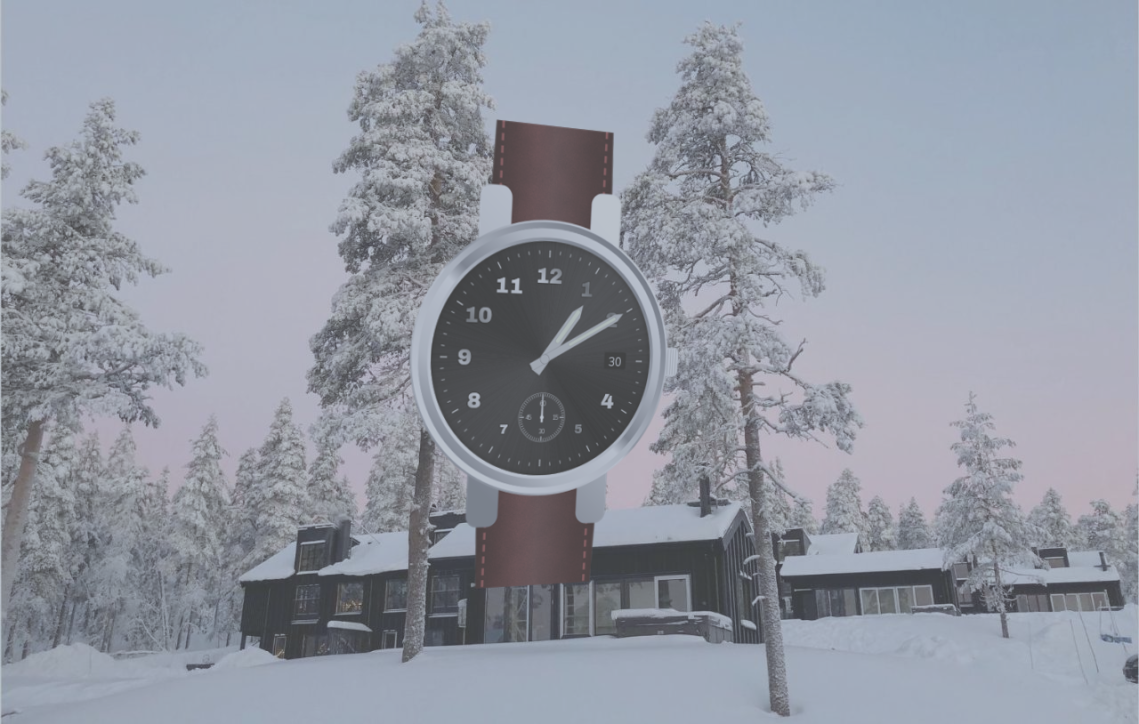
1:10
